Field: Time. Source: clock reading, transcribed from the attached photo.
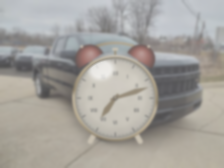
7:12
